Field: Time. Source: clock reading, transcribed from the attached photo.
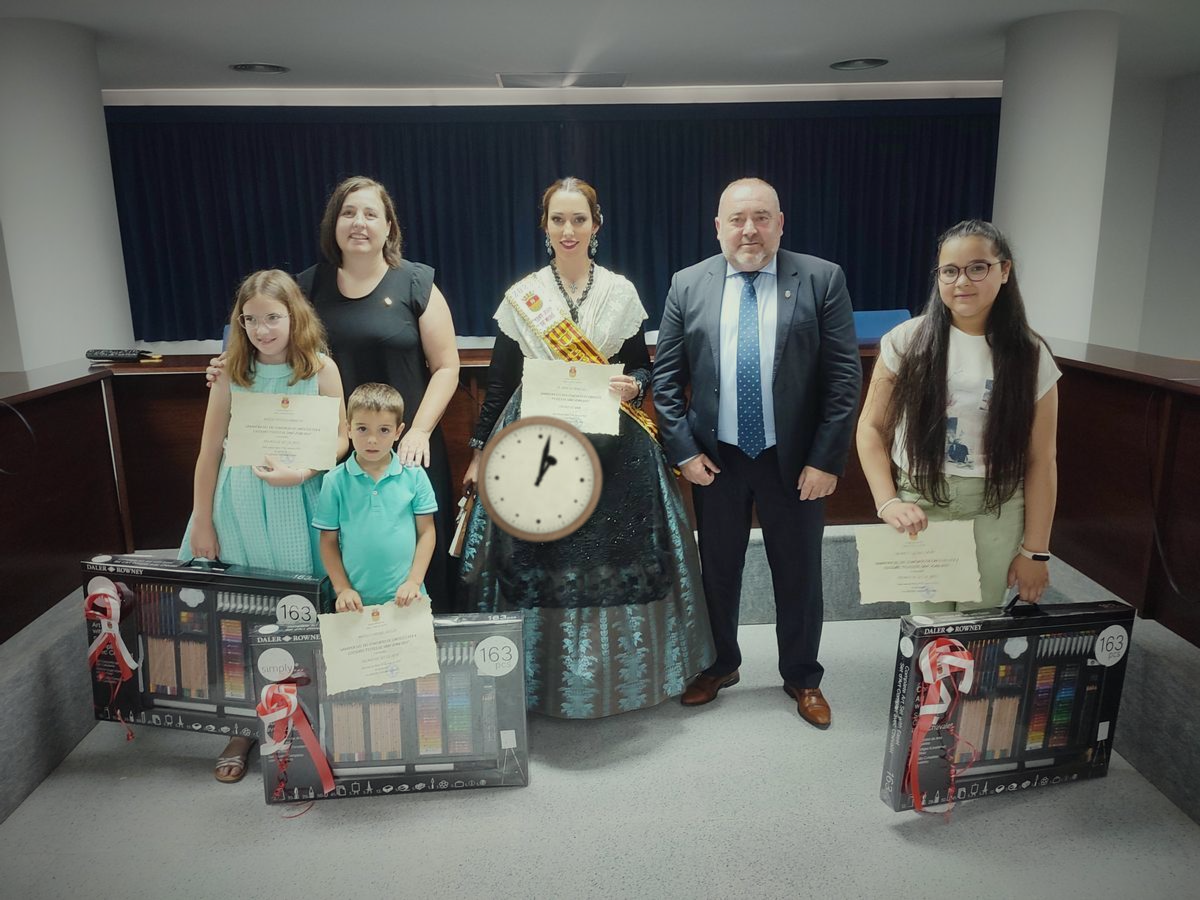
1:02
